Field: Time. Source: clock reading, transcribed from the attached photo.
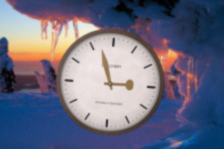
2:57
